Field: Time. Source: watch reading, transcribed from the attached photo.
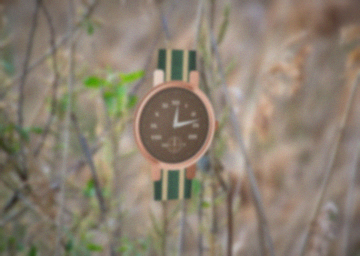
12:13
